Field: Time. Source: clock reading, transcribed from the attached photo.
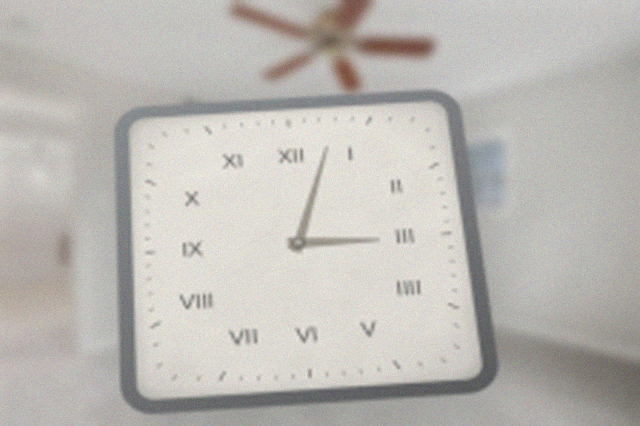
3:03
